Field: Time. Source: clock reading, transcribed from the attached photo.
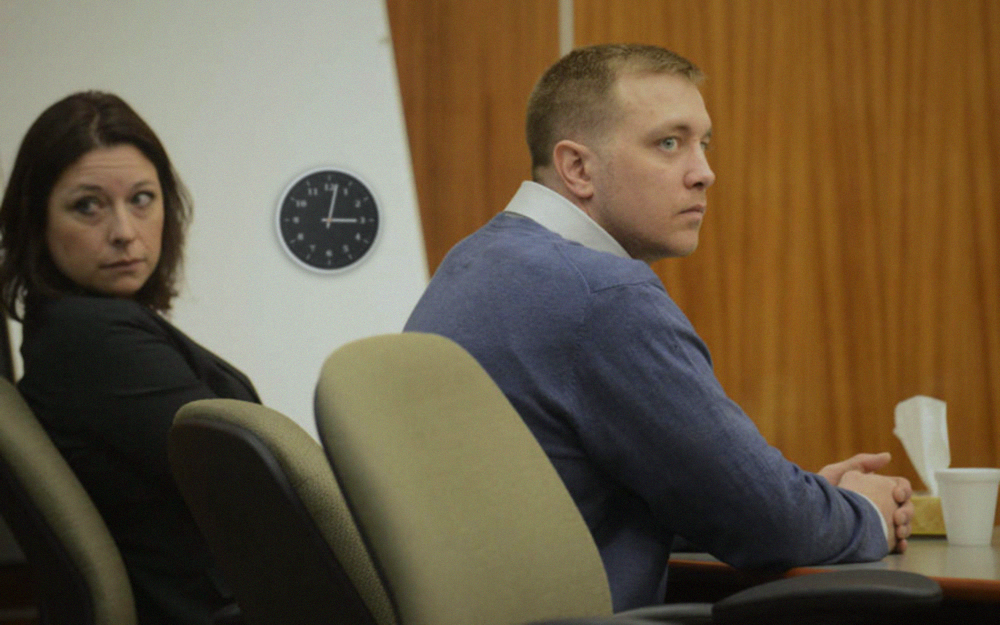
3:02
